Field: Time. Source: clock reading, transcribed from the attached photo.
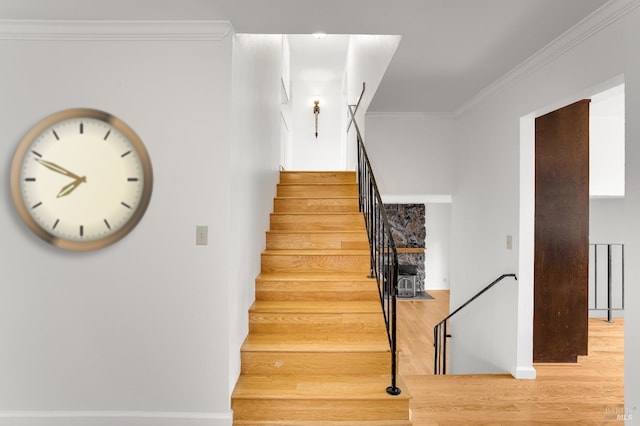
7:49
